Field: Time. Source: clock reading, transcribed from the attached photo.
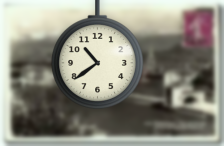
10:39
